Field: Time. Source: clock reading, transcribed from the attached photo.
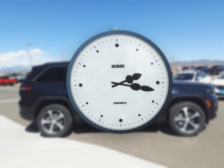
2:17
